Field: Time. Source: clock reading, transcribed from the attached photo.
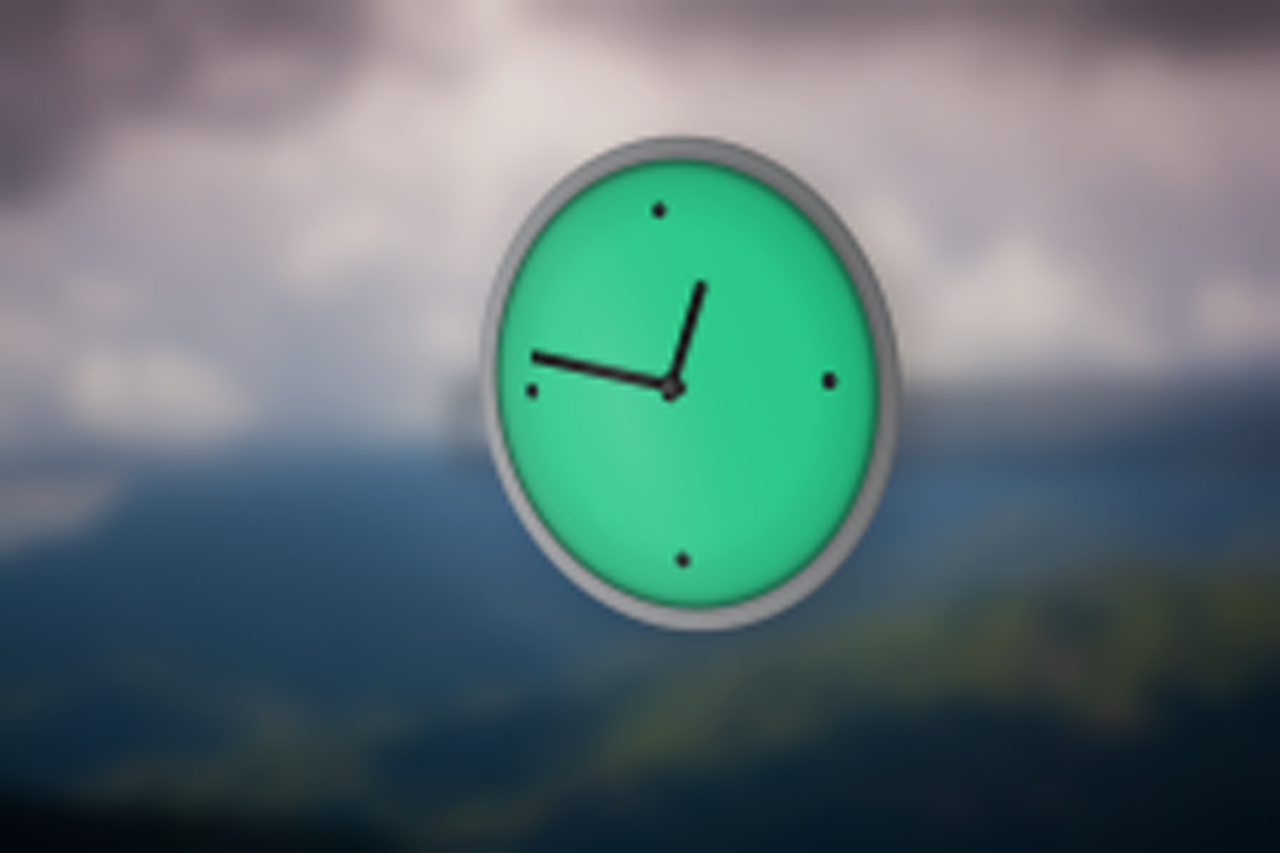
12:47
